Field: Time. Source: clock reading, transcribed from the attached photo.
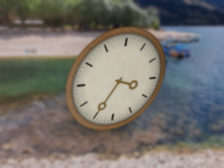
3:35
